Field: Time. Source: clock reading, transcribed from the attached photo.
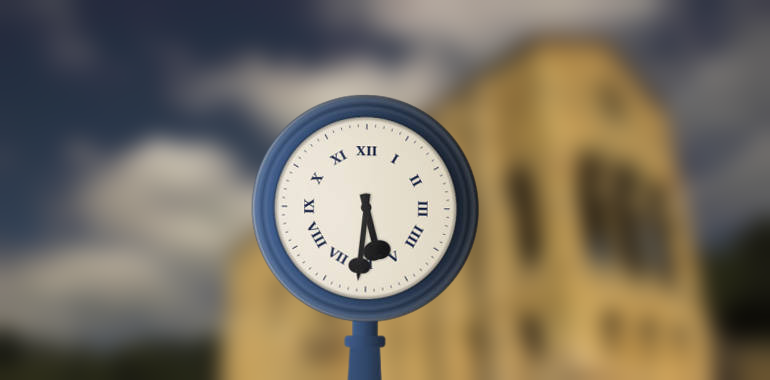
5:31
